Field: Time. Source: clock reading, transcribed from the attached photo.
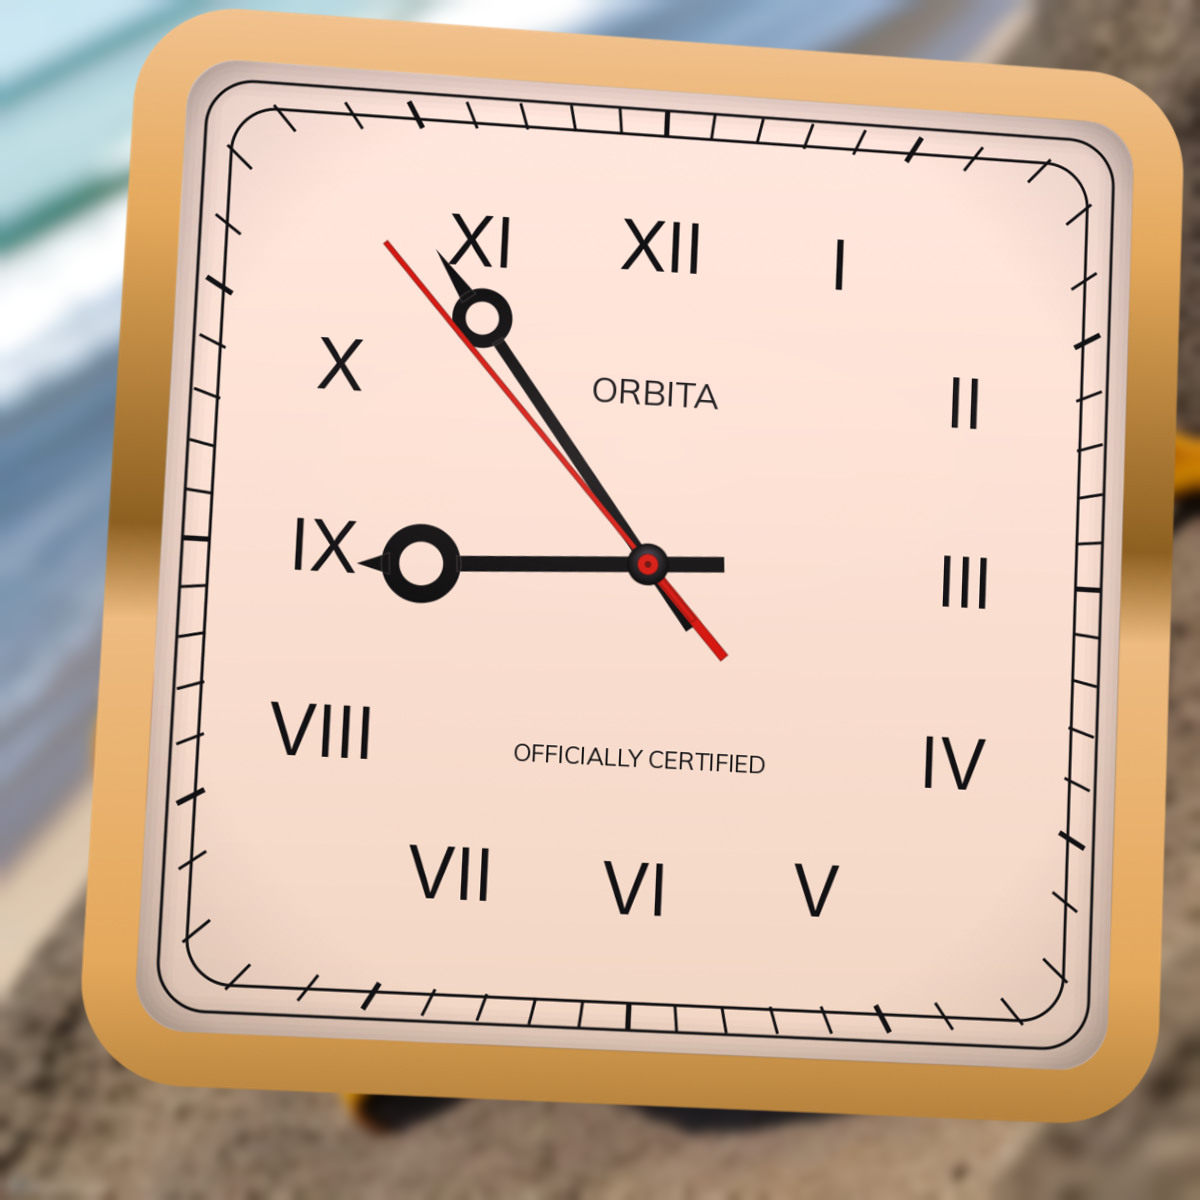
8:53:53
